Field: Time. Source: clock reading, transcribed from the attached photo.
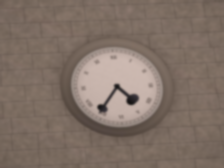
4:36
